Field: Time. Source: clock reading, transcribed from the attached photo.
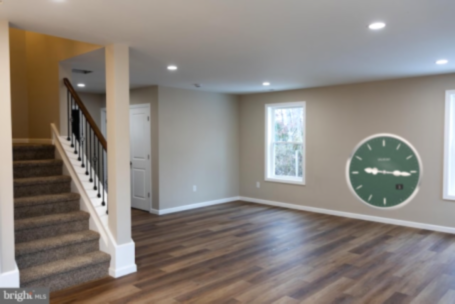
9:16
